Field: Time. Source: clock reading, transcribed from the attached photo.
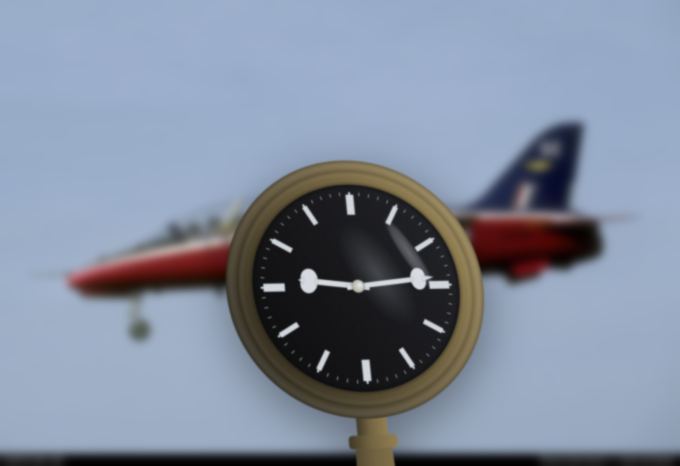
9:14
